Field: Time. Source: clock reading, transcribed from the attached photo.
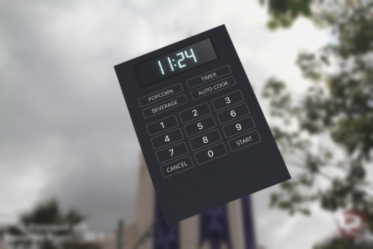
11:24
